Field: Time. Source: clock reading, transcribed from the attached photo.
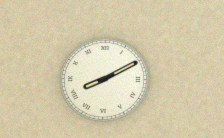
8:10
